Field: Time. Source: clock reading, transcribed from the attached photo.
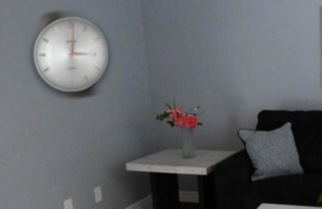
3:01
